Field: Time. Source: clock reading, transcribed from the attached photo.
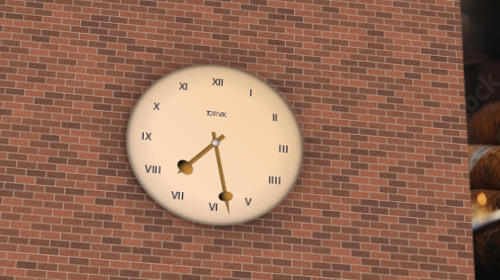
7:28
